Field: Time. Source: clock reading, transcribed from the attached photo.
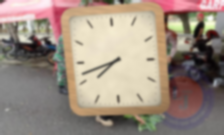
7:42
